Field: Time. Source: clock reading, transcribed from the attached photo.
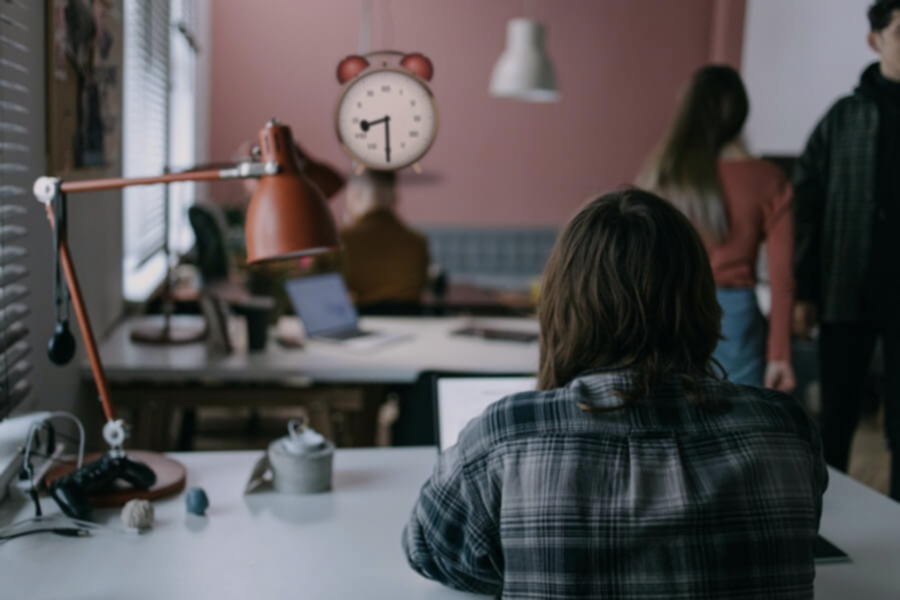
8:30
